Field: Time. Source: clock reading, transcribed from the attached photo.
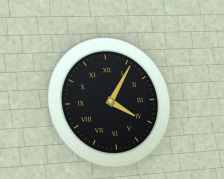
4:06
